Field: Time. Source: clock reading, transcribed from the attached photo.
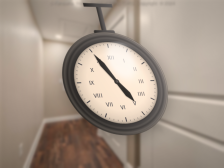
4:55
